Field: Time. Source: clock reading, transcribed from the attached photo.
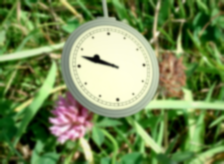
9:48
